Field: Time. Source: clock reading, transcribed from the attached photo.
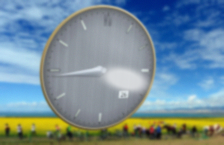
8:44
